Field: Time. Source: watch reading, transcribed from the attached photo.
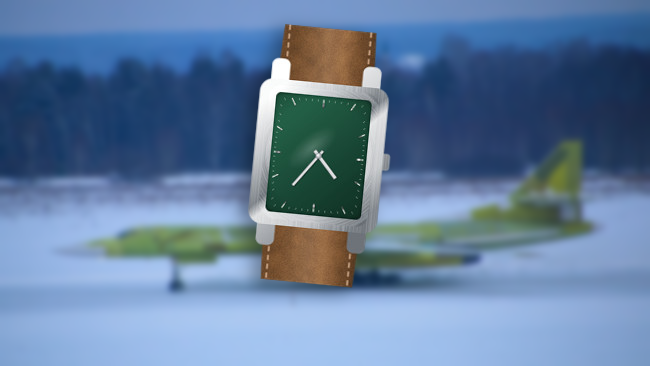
4:36
